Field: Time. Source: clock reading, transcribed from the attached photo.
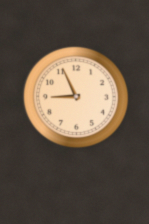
8:56
